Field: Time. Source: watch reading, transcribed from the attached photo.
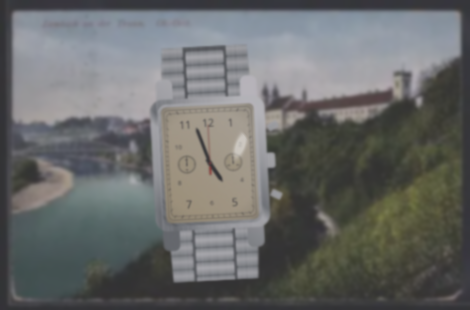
4:57
